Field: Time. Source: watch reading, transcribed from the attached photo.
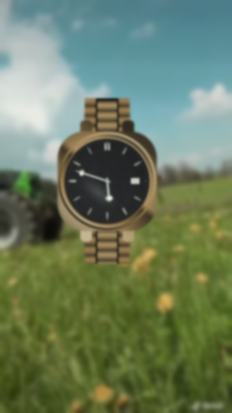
5:48
